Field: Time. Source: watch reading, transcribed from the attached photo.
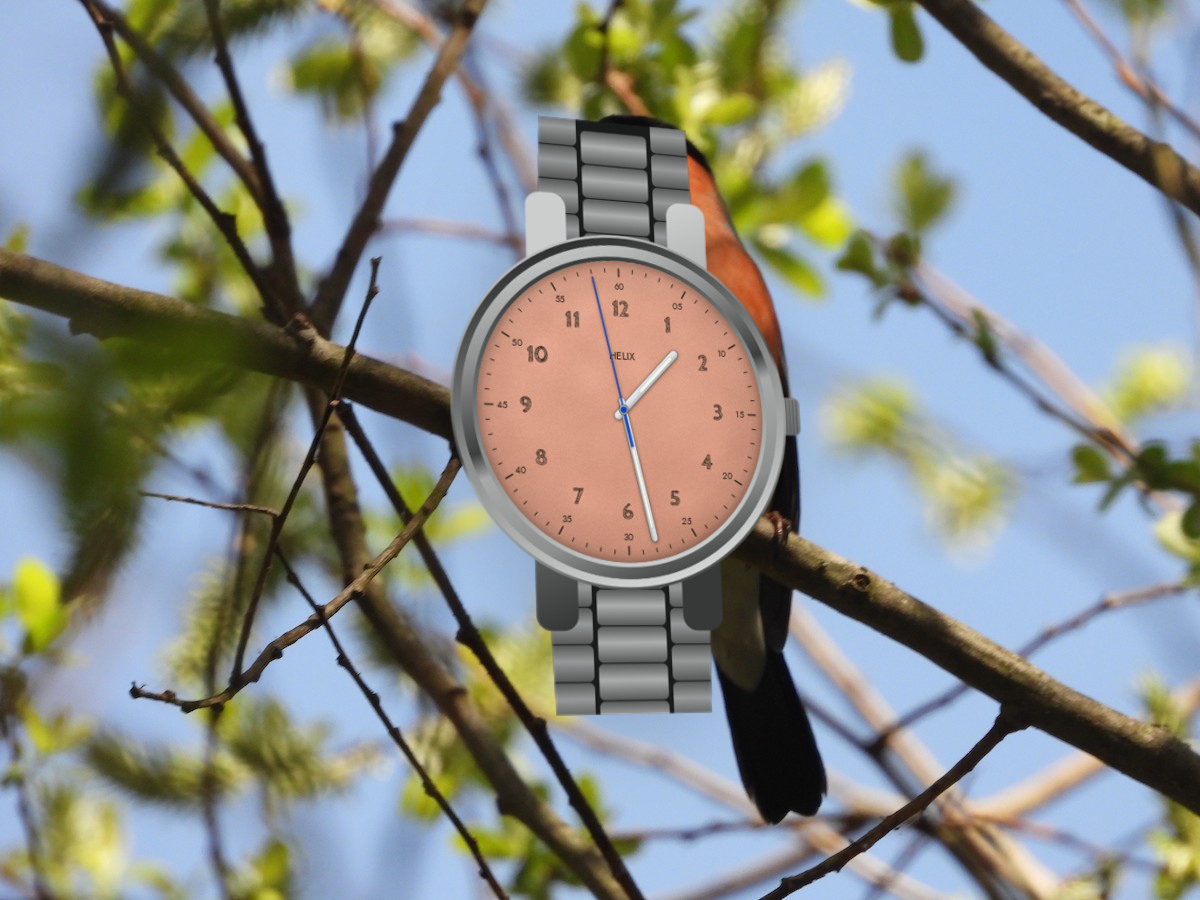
1:27:58
